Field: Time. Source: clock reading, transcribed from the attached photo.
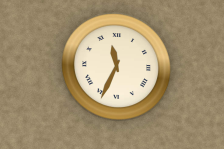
11:34
